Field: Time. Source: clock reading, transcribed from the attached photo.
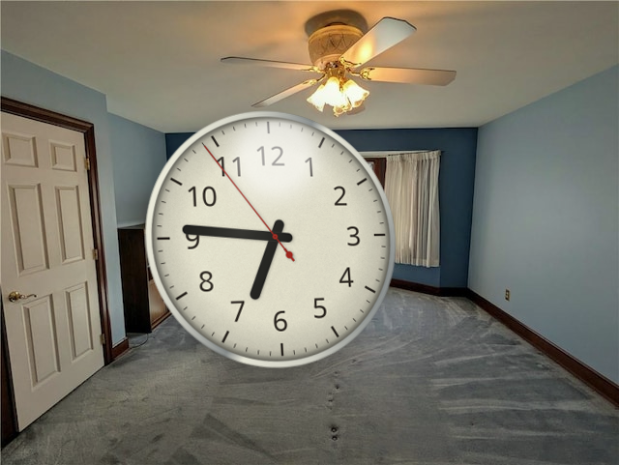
6:45:54
